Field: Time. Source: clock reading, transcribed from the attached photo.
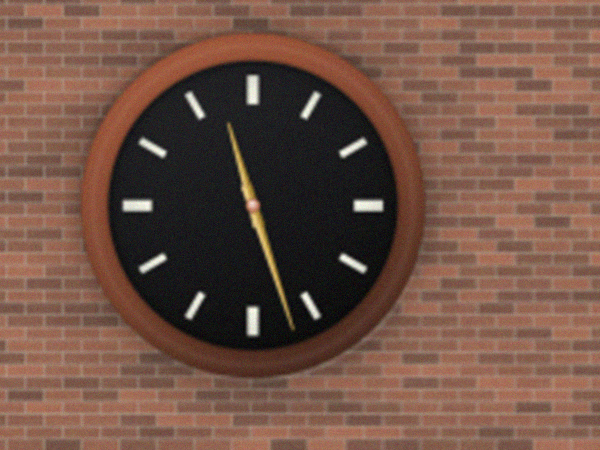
11:27
